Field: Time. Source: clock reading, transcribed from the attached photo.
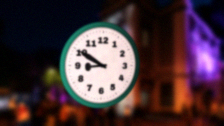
8:50
